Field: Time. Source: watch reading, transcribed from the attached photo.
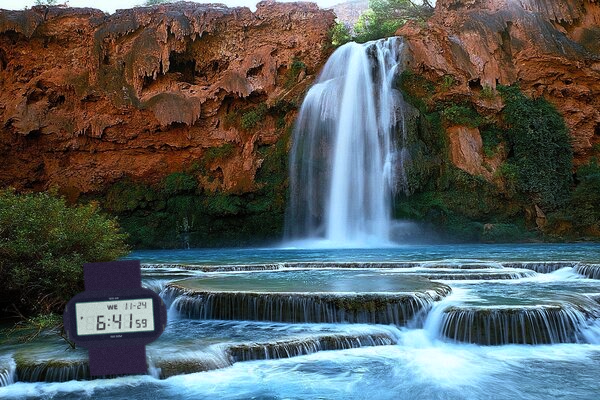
6:41
